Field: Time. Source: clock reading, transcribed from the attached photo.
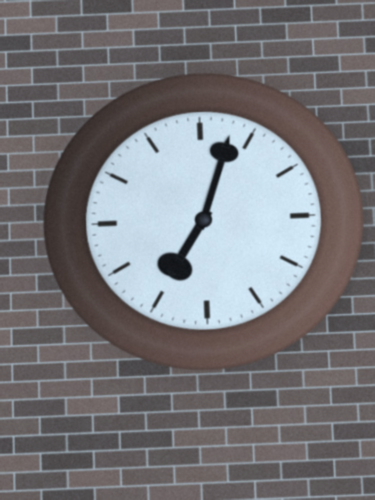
7:03
